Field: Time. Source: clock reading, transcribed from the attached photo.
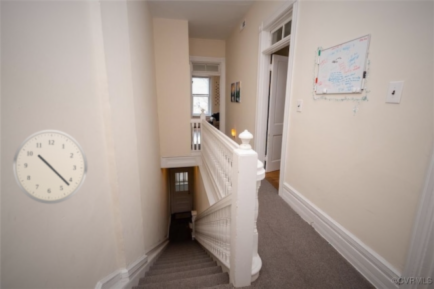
10:22
